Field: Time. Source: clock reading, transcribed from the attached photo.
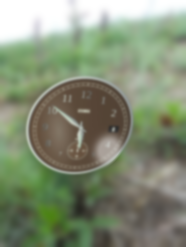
5:51
